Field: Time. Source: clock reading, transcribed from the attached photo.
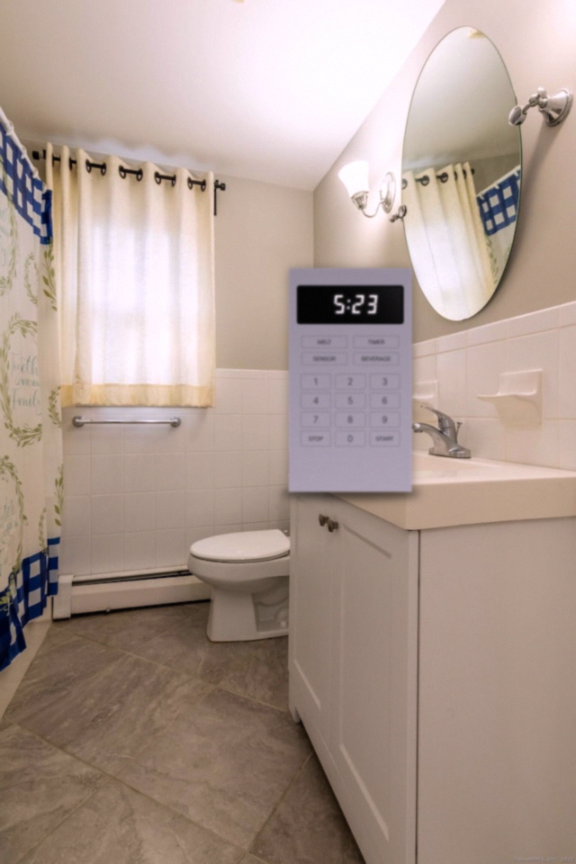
5:23
